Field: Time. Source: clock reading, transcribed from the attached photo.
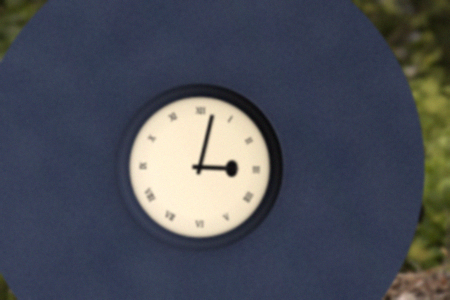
3:02
